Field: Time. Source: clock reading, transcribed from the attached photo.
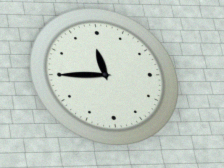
11:45
